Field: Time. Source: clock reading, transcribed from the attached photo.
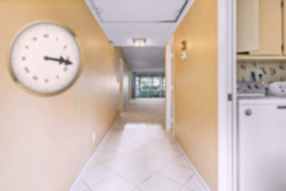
3:17
